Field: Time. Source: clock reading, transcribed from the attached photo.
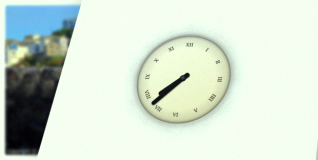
7:37
